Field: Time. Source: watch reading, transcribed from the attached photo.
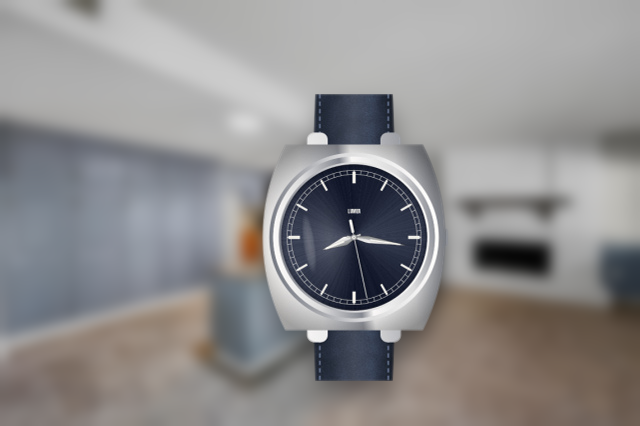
8:16:28
